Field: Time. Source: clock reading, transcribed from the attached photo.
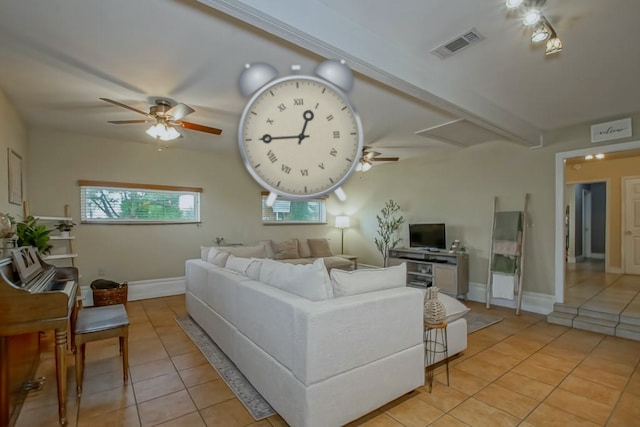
12:45
